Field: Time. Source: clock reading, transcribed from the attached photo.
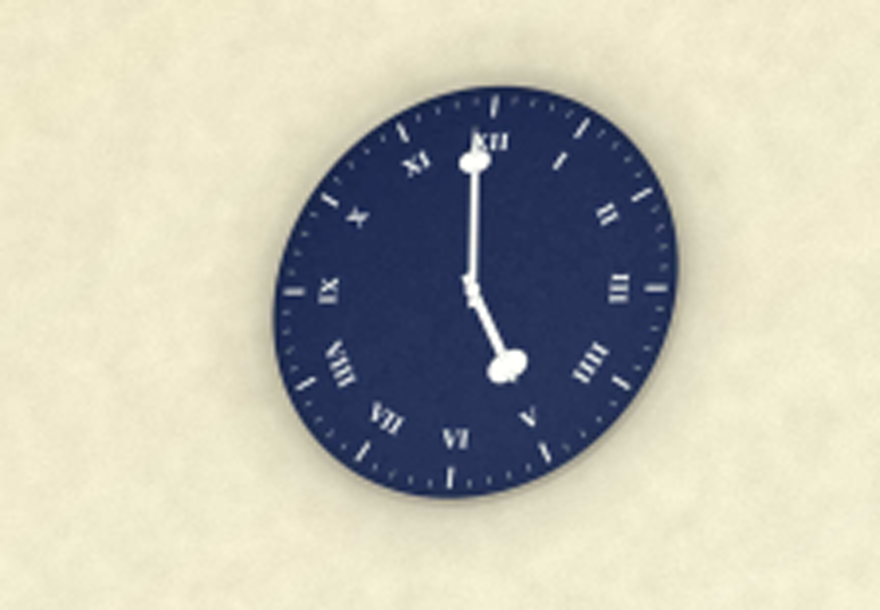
4:59
